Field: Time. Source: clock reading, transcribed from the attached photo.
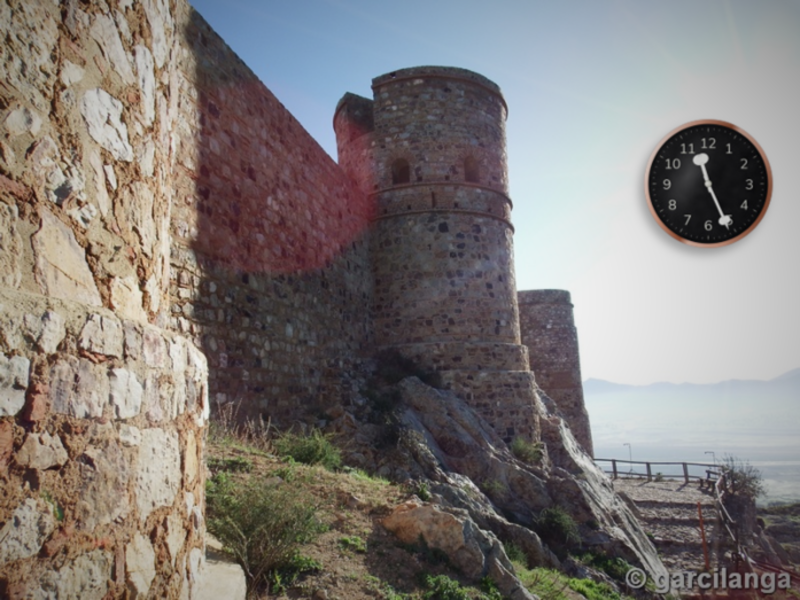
11:26
